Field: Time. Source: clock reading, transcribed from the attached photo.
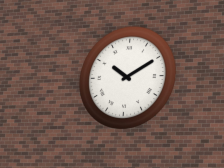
10:10
